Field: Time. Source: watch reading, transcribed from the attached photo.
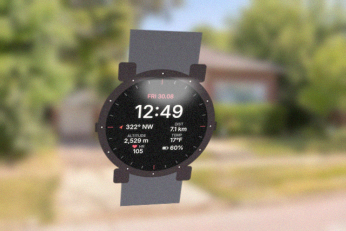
12:49
